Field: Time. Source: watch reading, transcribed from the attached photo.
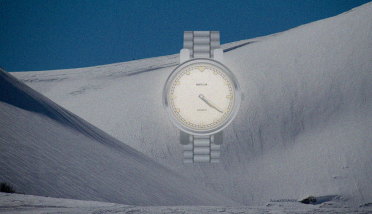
4:21
